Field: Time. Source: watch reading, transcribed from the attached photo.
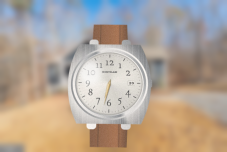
6:32
